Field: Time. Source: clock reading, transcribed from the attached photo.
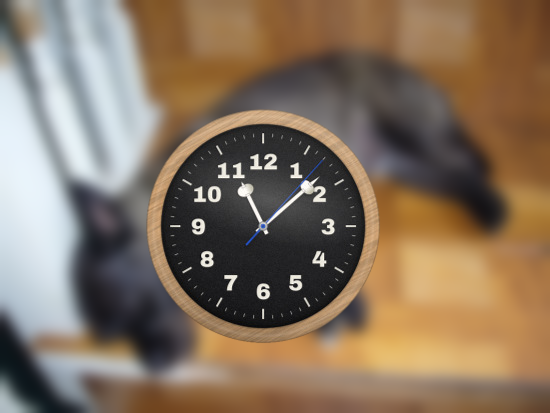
11:08:07
